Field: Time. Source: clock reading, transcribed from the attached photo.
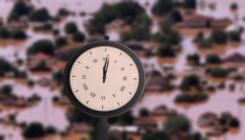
12:01
